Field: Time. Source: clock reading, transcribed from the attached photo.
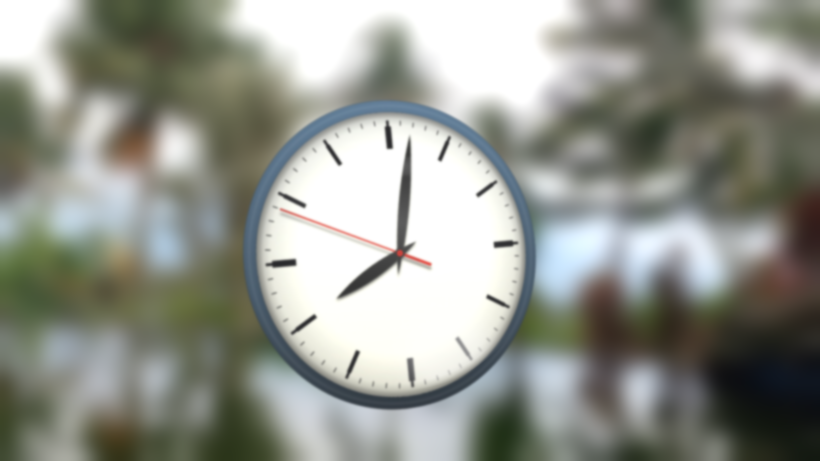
8:01:49
